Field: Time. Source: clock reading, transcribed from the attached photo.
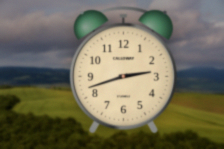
2:42
